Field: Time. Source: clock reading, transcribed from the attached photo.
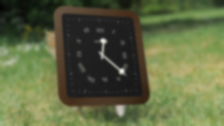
12:22
